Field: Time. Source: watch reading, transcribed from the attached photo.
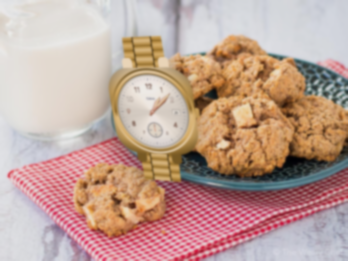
1:08
